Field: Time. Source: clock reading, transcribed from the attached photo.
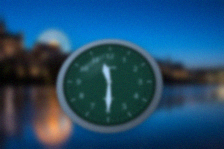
11:30
